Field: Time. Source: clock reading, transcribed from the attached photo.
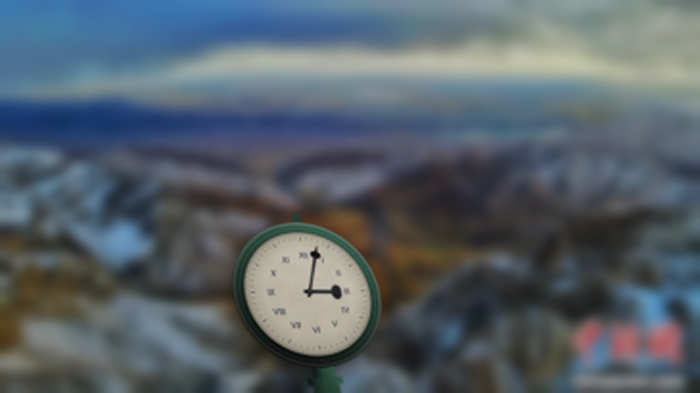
3:03
